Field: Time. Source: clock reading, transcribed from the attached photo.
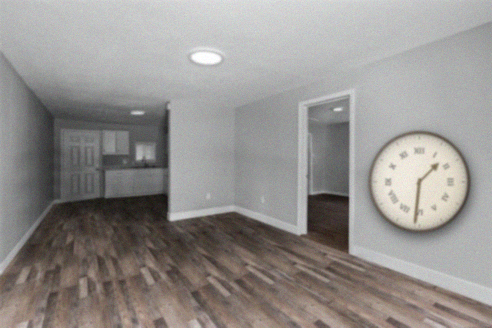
1:31
